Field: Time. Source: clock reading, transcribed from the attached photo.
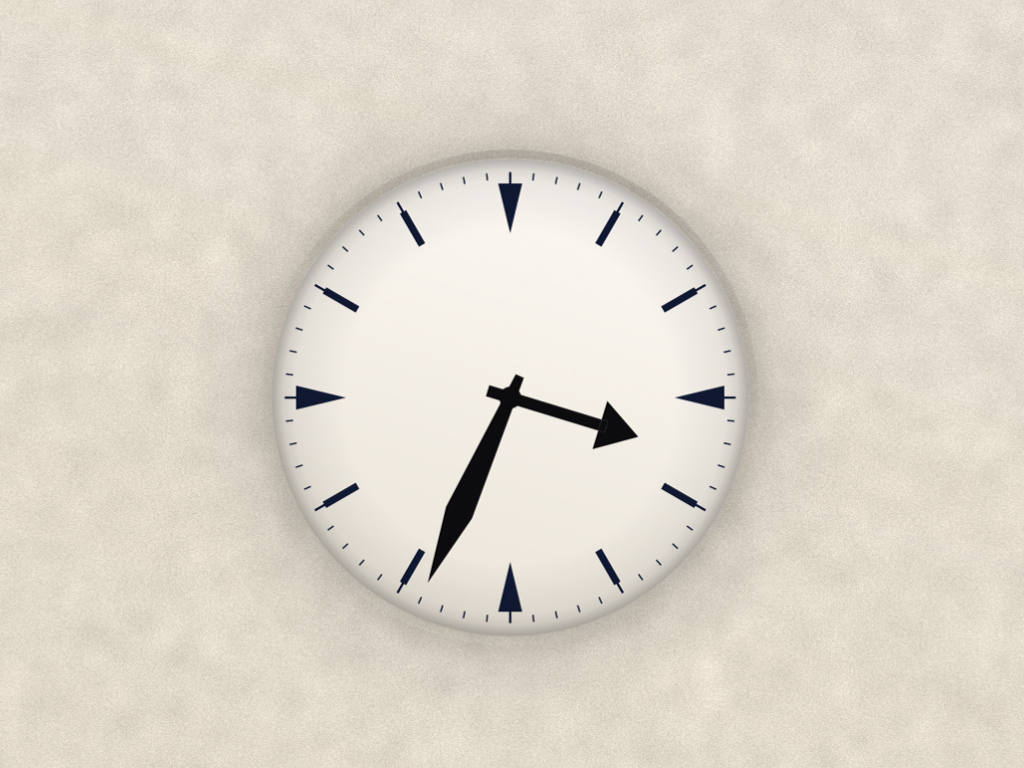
3:34
